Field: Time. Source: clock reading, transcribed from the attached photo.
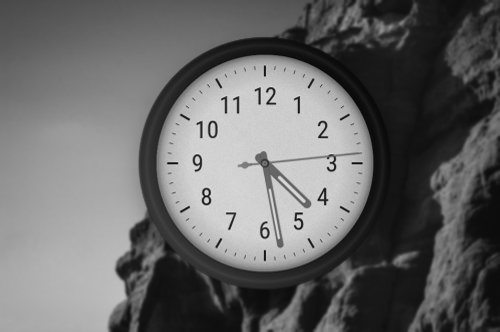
4:28:14
